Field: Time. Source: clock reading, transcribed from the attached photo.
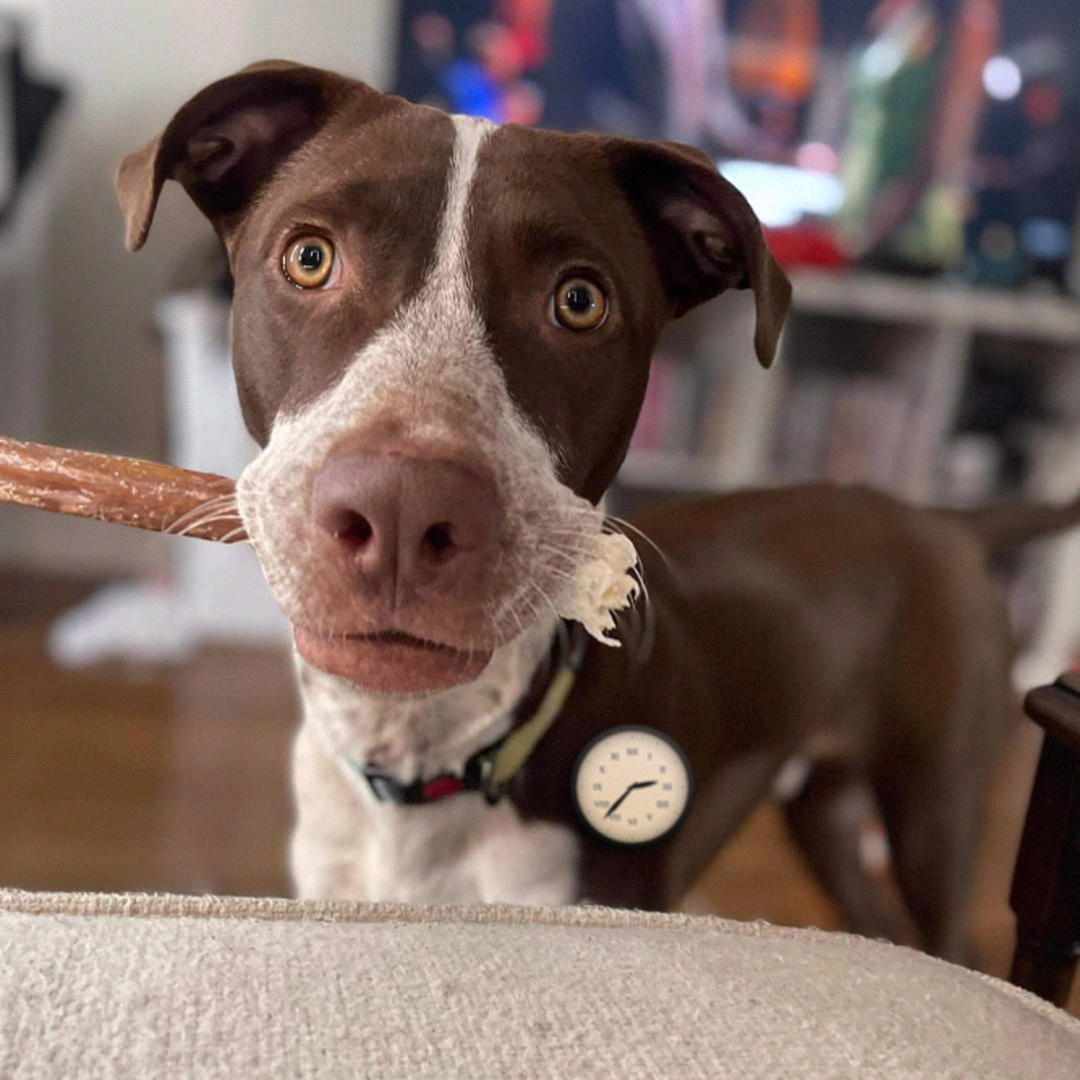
2:37
